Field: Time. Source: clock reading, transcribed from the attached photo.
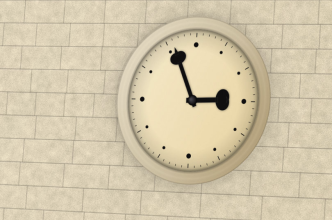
2:56
